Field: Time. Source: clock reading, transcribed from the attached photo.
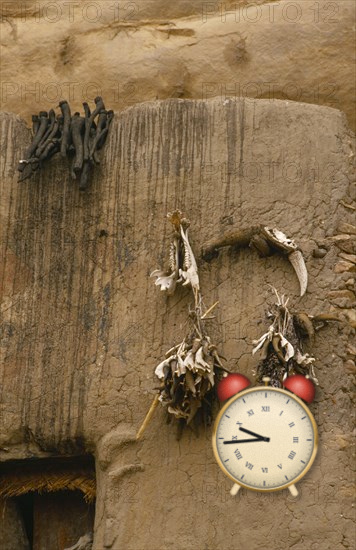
9:44
